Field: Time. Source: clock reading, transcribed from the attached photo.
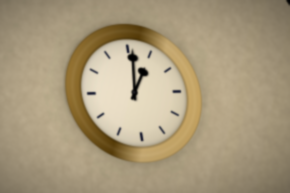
1:01
